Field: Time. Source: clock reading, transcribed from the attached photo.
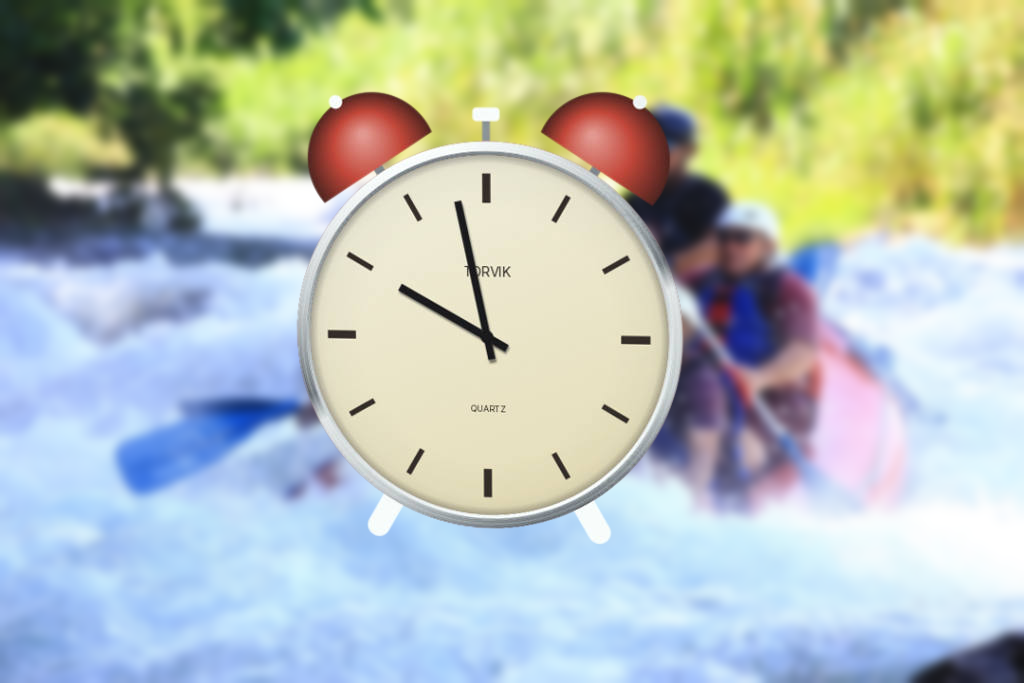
9:58
